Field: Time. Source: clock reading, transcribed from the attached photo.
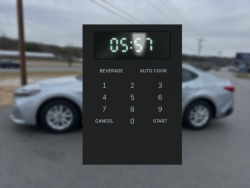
5:57
